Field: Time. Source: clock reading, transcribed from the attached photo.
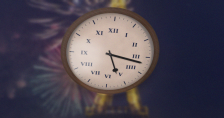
5:17
